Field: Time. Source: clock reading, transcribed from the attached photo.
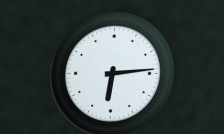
6:14
